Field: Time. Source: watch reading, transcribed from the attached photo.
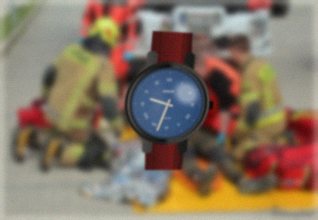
9:33
